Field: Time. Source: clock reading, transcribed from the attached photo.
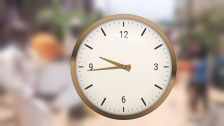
9:44
